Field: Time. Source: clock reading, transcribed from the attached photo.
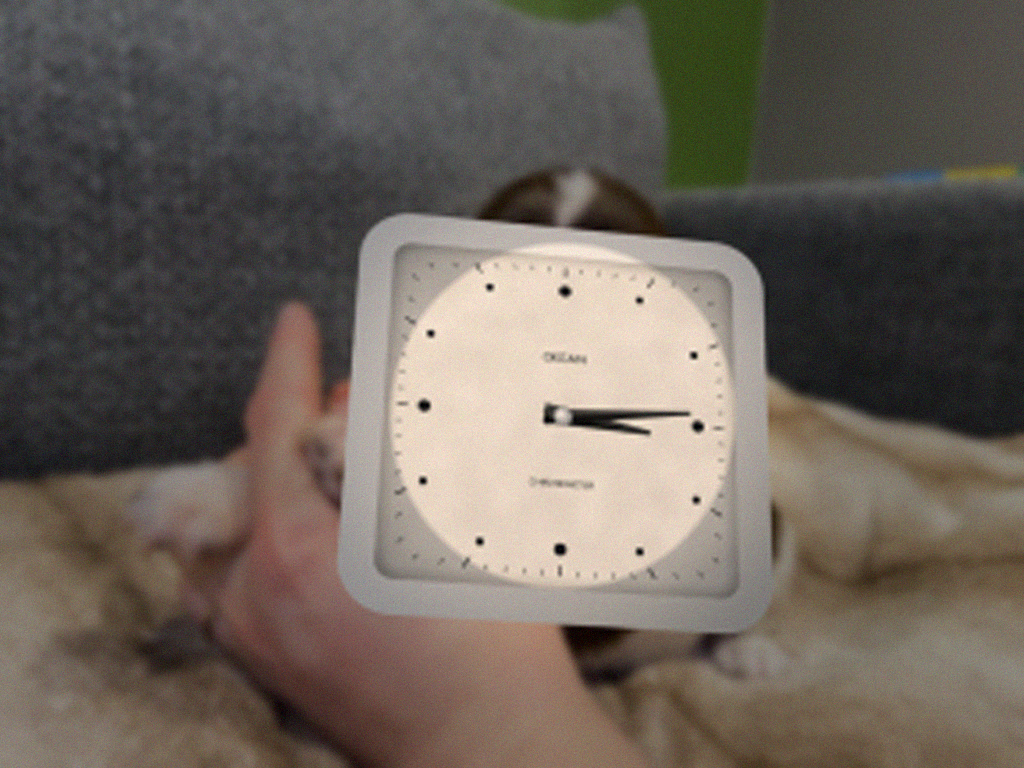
3:14
